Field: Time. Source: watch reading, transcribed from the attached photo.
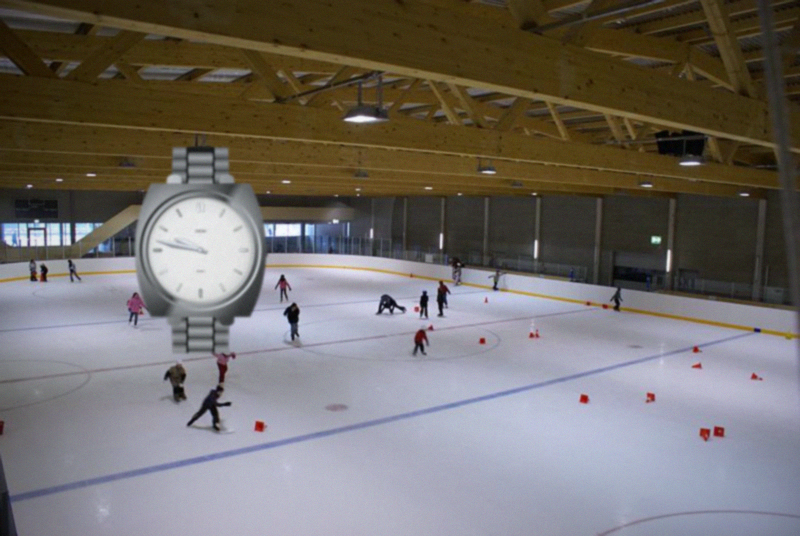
9:47
